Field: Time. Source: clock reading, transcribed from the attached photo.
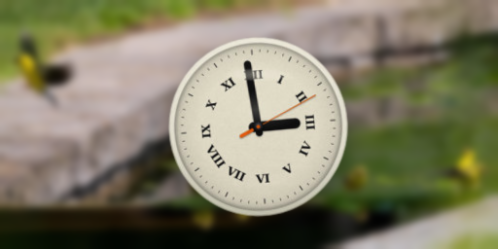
2:59:11
